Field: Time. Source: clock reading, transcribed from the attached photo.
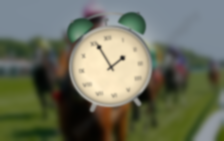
1:56
